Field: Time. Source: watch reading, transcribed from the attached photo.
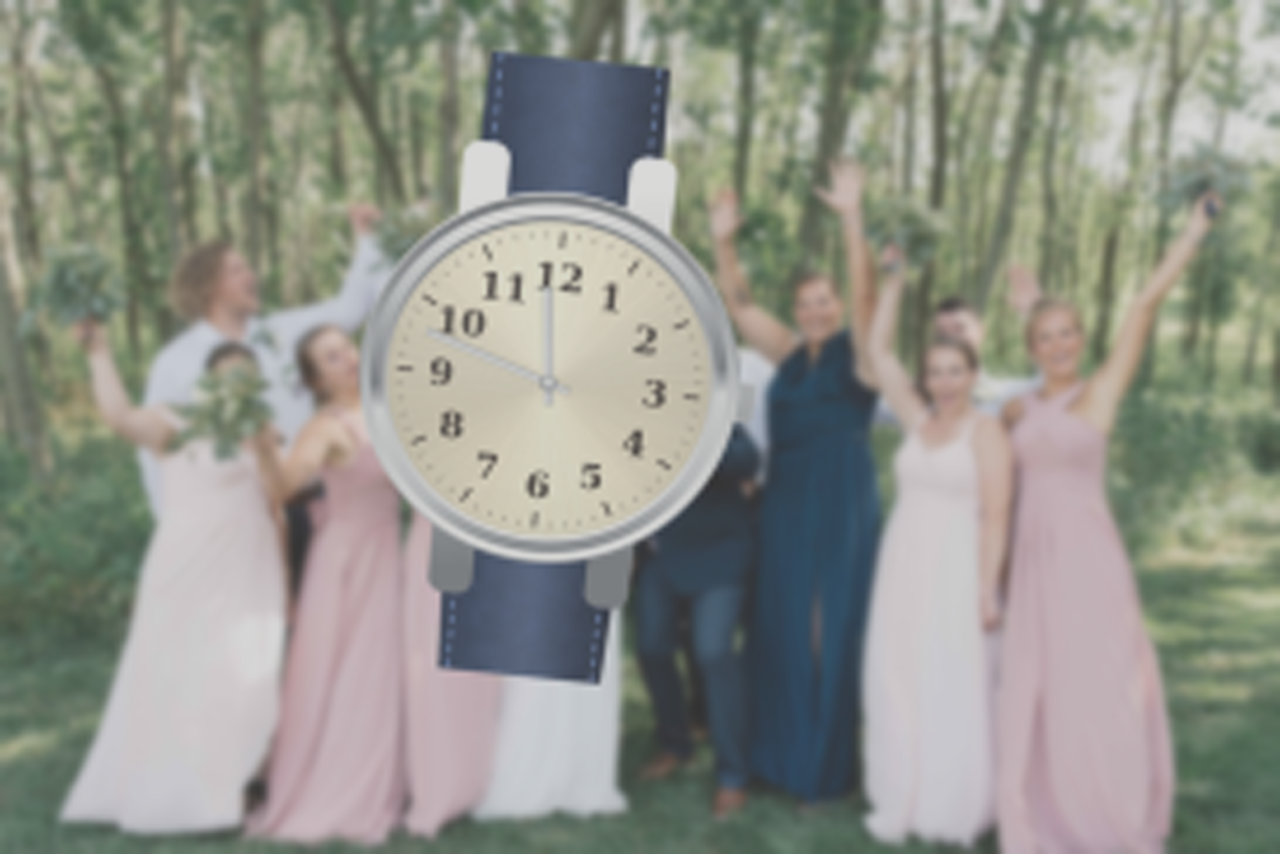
11:48
